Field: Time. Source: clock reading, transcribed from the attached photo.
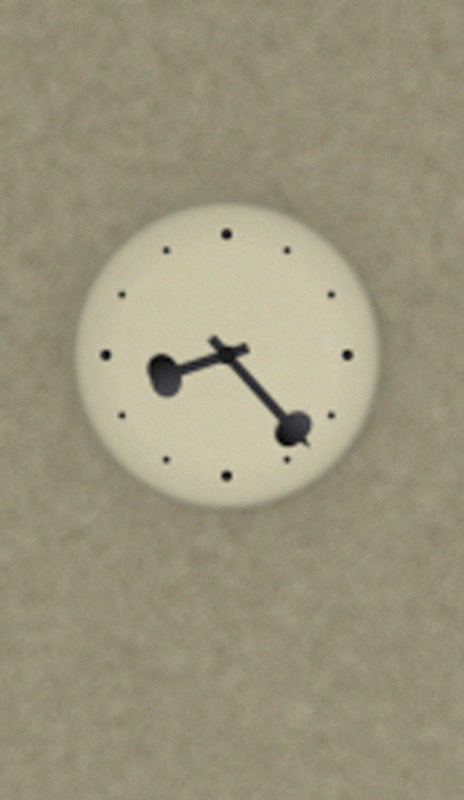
8:23
